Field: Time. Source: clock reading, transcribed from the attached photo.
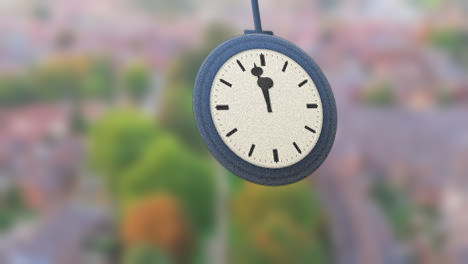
11:58
